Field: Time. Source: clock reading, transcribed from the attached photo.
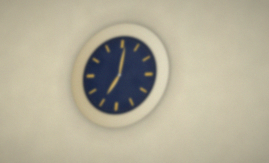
7:01
